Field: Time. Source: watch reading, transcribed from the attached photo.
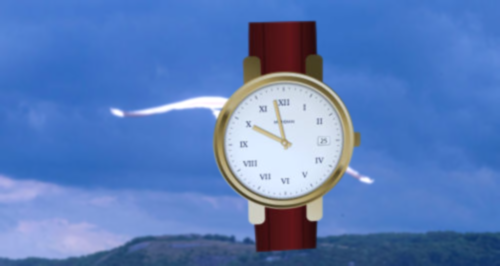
9:58
